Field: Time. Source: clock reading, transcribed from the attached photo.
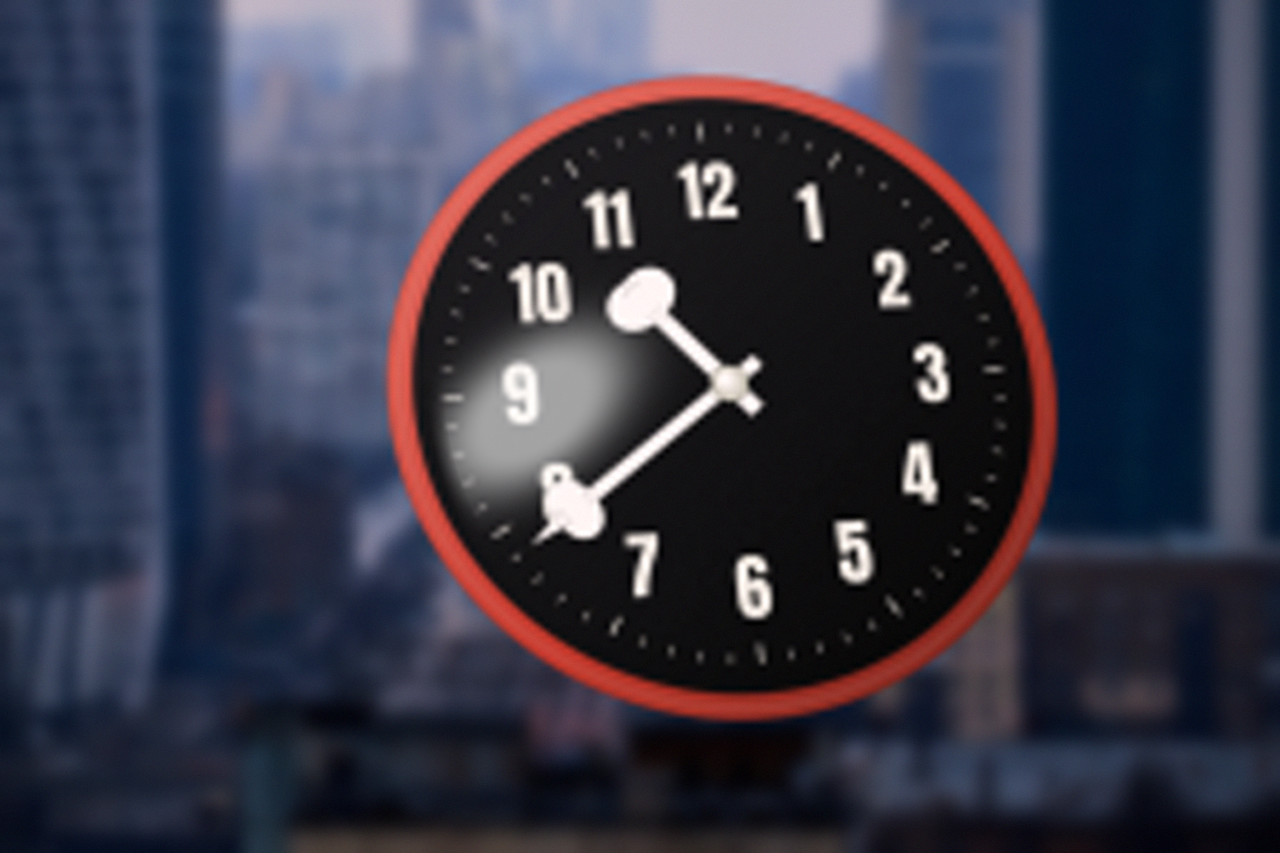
10:39
